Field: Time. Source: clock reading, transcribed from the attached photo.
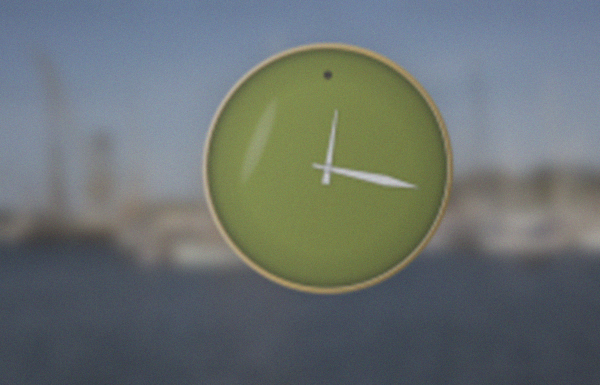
12:17
